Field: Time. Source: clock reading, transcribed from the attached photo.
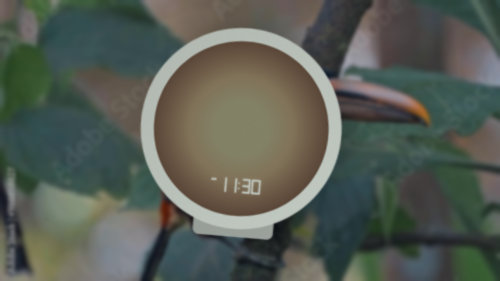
11:30
